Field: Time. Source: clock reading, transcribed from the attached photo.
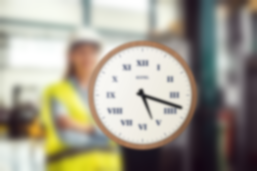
5:18
